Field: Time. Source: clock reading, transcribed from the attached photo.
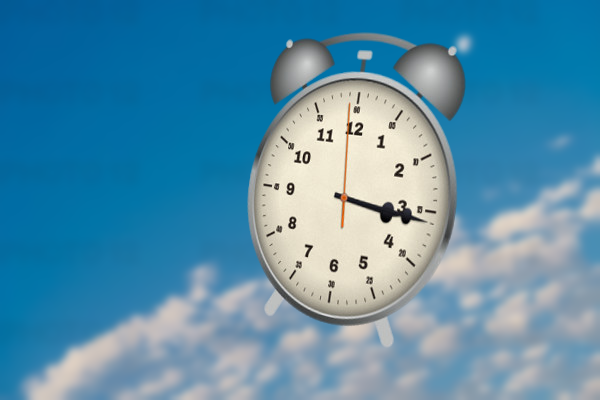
3:15:59
